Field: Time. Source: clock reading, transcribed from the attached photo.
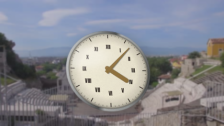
4:07
